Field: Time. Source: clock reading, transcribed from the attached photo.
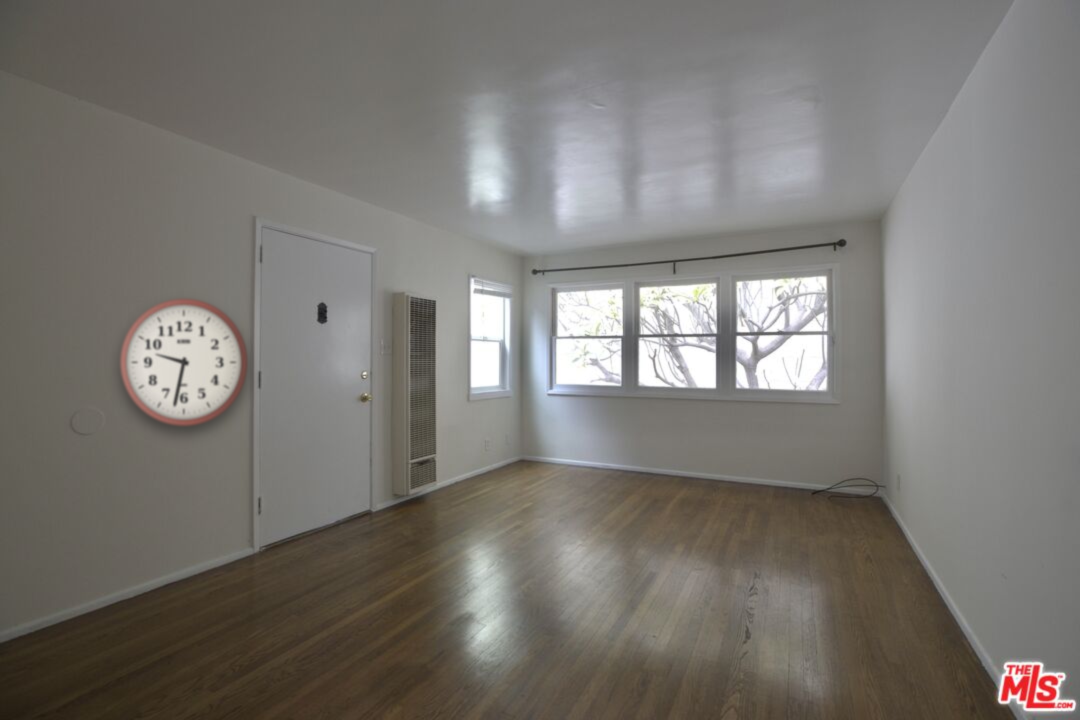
9:32
